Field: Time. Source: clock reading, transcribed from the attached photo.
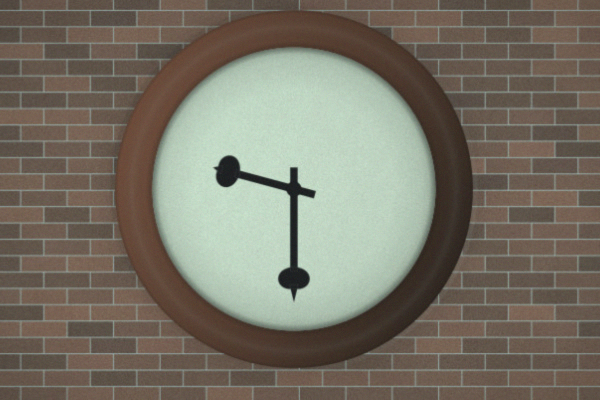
9:30
